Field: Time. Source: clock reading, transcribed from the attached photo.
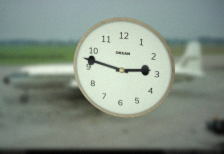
2:47
